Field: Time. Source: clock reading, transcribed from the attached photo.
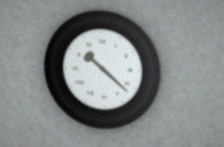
10:22
